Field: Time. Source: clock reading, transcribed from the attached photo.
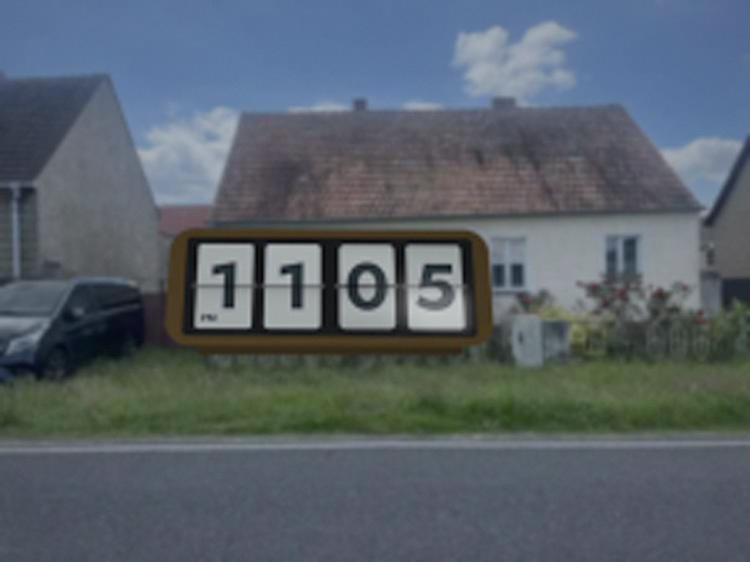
11:05
